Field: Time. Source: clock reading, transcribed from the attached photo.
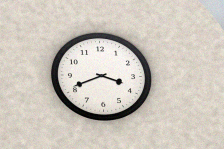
3:41
